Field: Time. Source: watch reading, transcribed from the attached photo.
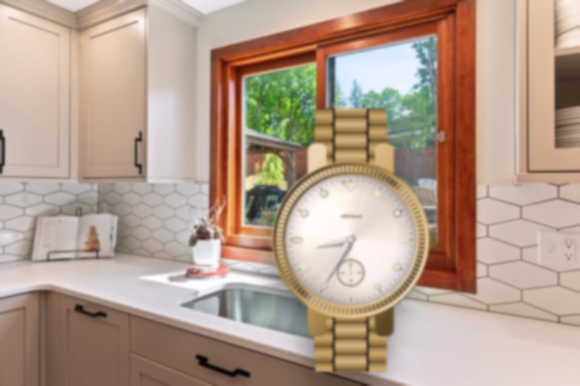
8:35
